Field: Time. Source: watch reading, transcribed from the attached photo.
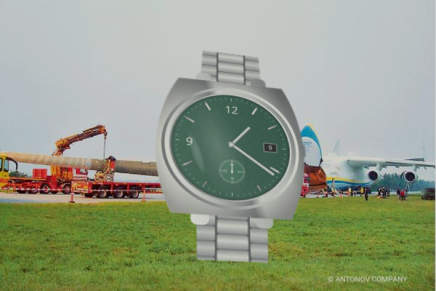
1:21
